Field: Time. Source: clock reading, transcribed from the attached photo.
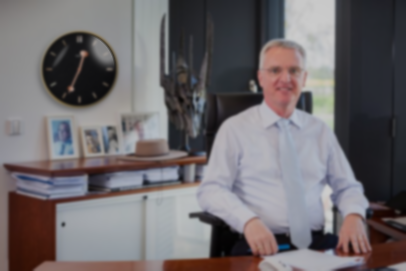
12:34
